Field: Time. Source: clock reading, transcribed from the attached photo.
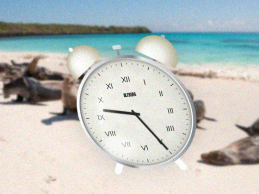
9:25
